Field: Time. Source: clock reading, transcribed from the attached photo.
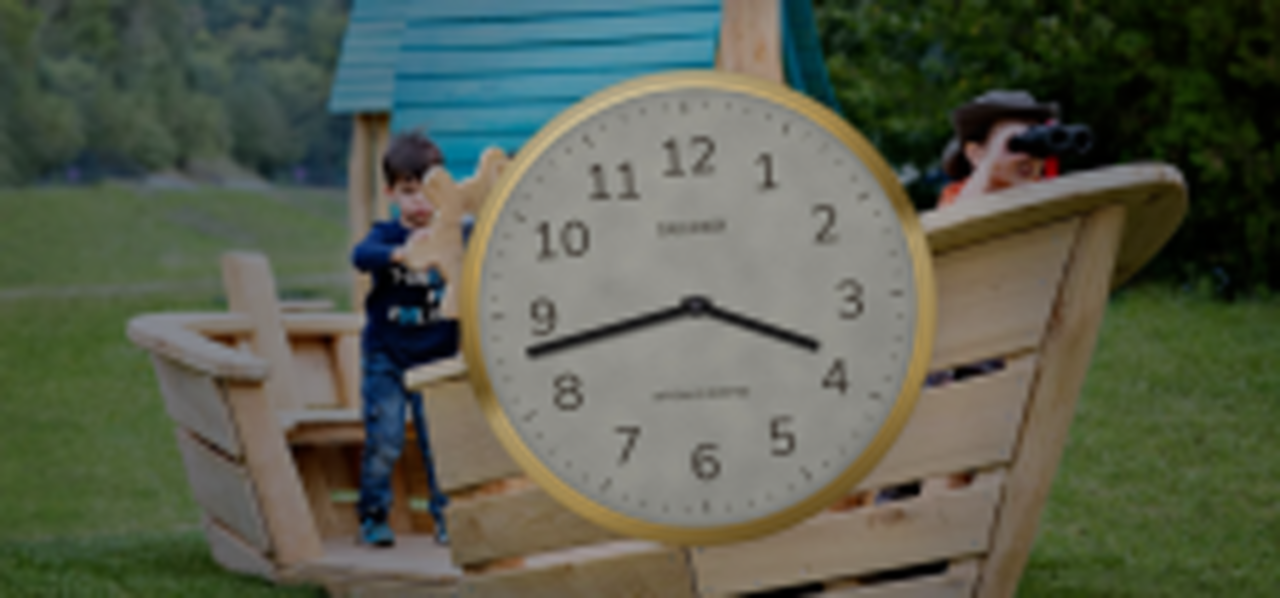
3:43
